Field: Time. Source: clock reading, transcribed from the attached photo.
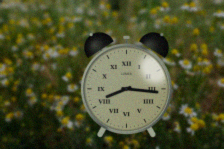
8:16
